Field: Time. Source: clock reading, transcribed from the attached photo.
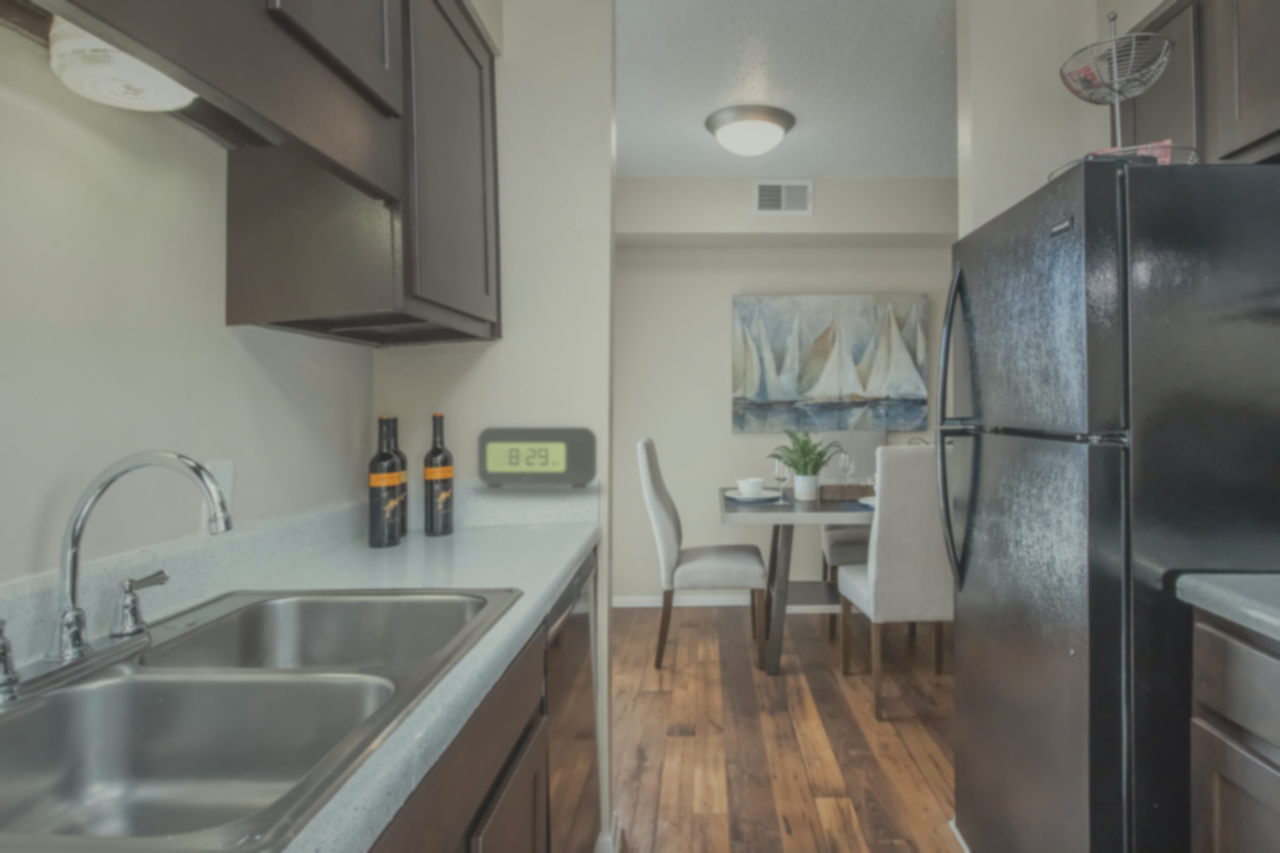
8:29
